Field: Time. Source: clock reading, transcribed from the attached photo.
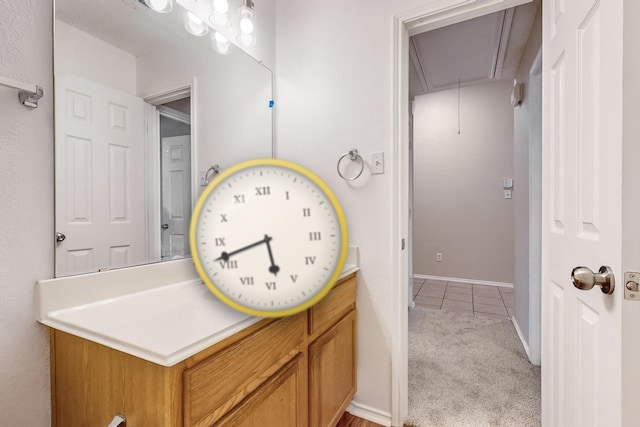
5:42
